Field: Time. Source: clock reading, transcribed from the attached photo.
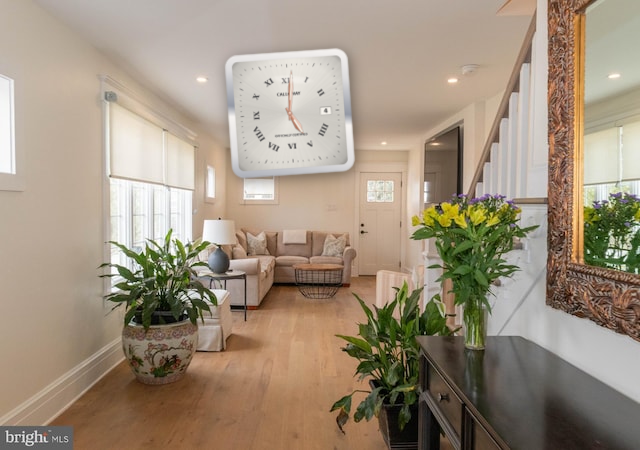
5:01
